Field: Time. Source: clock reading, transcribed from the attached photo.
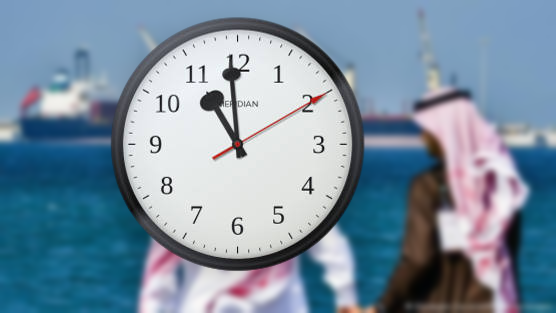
10:59:10
